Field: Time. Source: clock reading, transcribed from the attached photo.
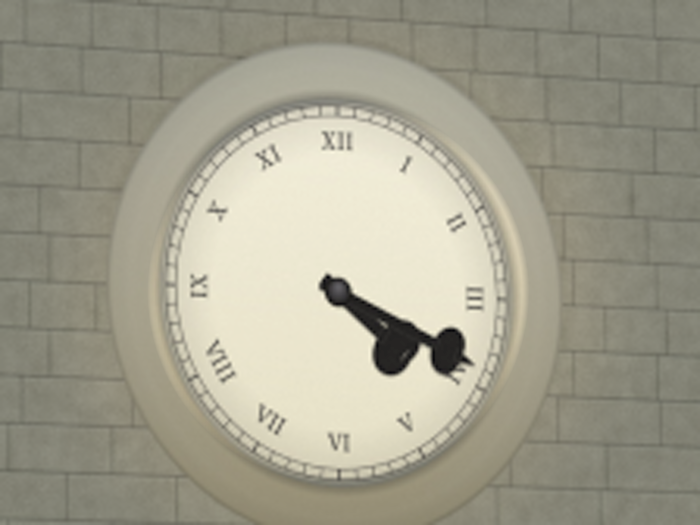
4:19
